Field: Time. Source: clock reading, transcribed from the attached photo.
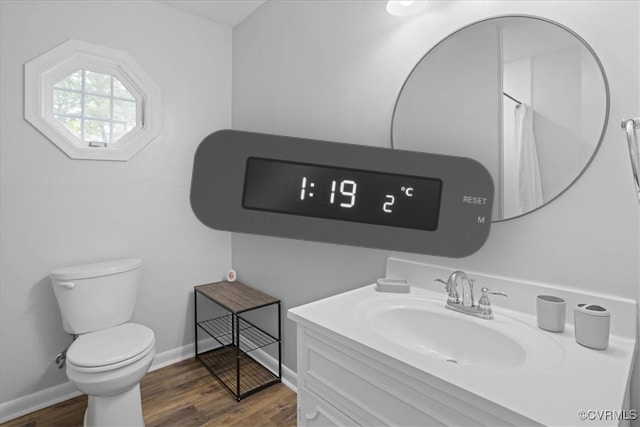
1:19
